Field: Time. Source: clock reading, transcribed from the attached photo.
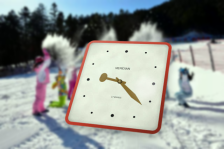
9:22
